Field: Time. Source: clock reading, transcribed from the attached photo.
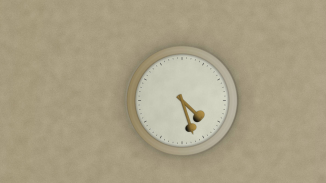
4:27
